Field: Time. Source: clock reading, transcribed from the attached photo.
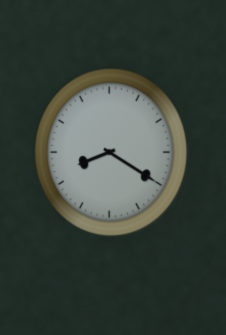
8:20
